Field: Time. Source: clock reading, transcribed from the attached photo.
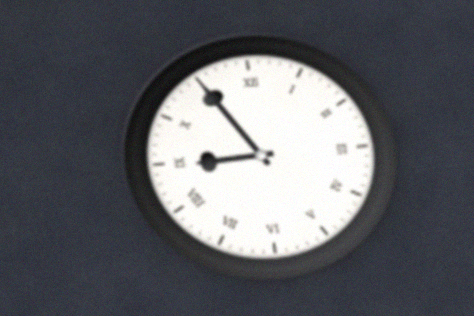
8:55
